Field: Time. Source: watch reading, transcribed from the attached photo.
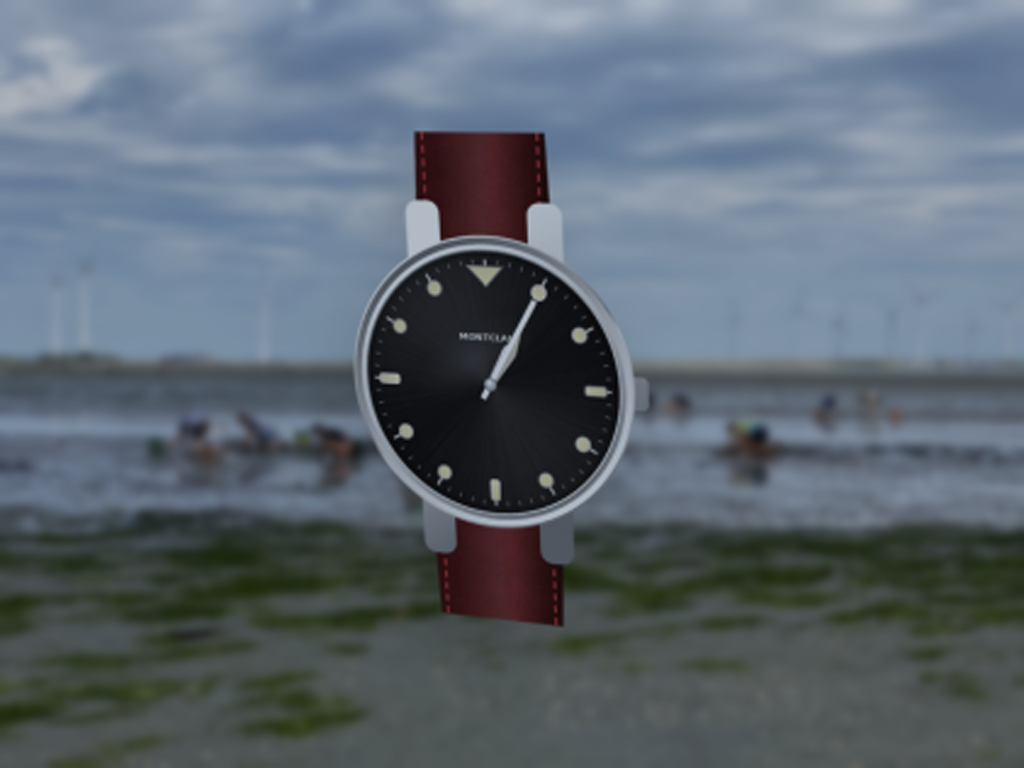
1:05
